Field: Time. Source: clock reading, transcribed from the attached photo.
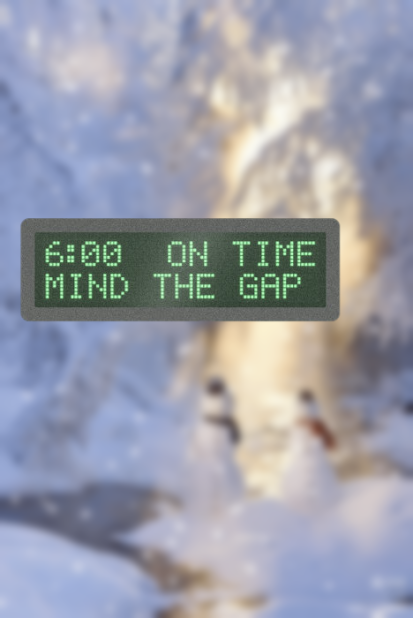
6:00
